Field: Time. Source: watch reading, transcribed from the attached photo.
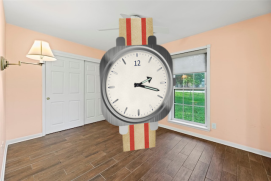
2:18
